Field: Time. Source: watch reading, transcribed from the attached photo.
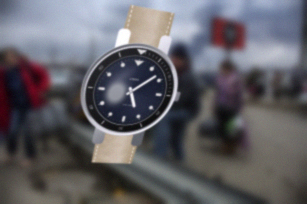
5:08
